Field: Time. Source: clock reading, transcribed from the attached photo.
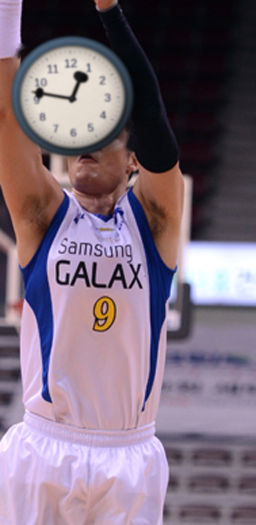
12:47
